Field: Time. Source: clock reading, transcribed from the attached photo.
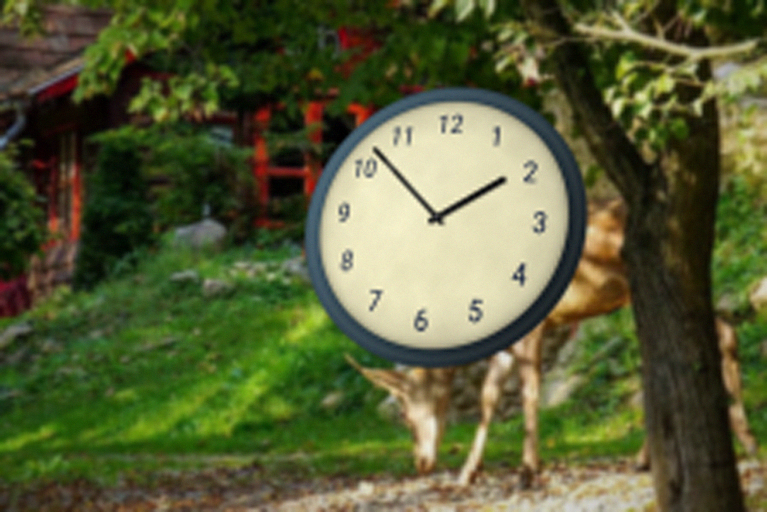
1:52
